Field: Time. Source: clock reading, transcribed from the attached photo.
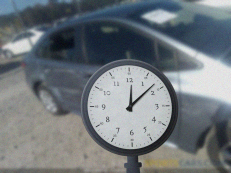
12:08
